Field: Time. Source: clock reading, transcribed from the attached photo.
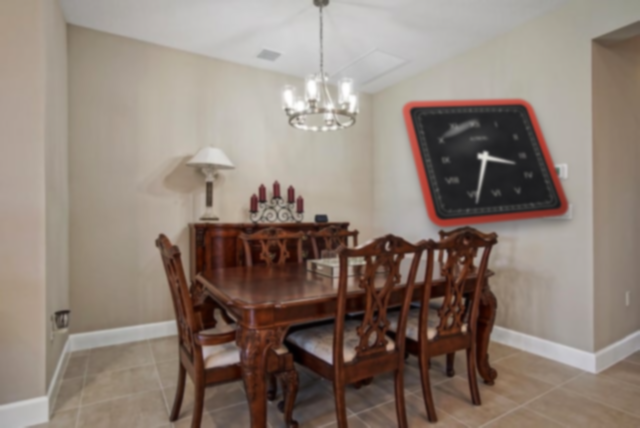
3:34
